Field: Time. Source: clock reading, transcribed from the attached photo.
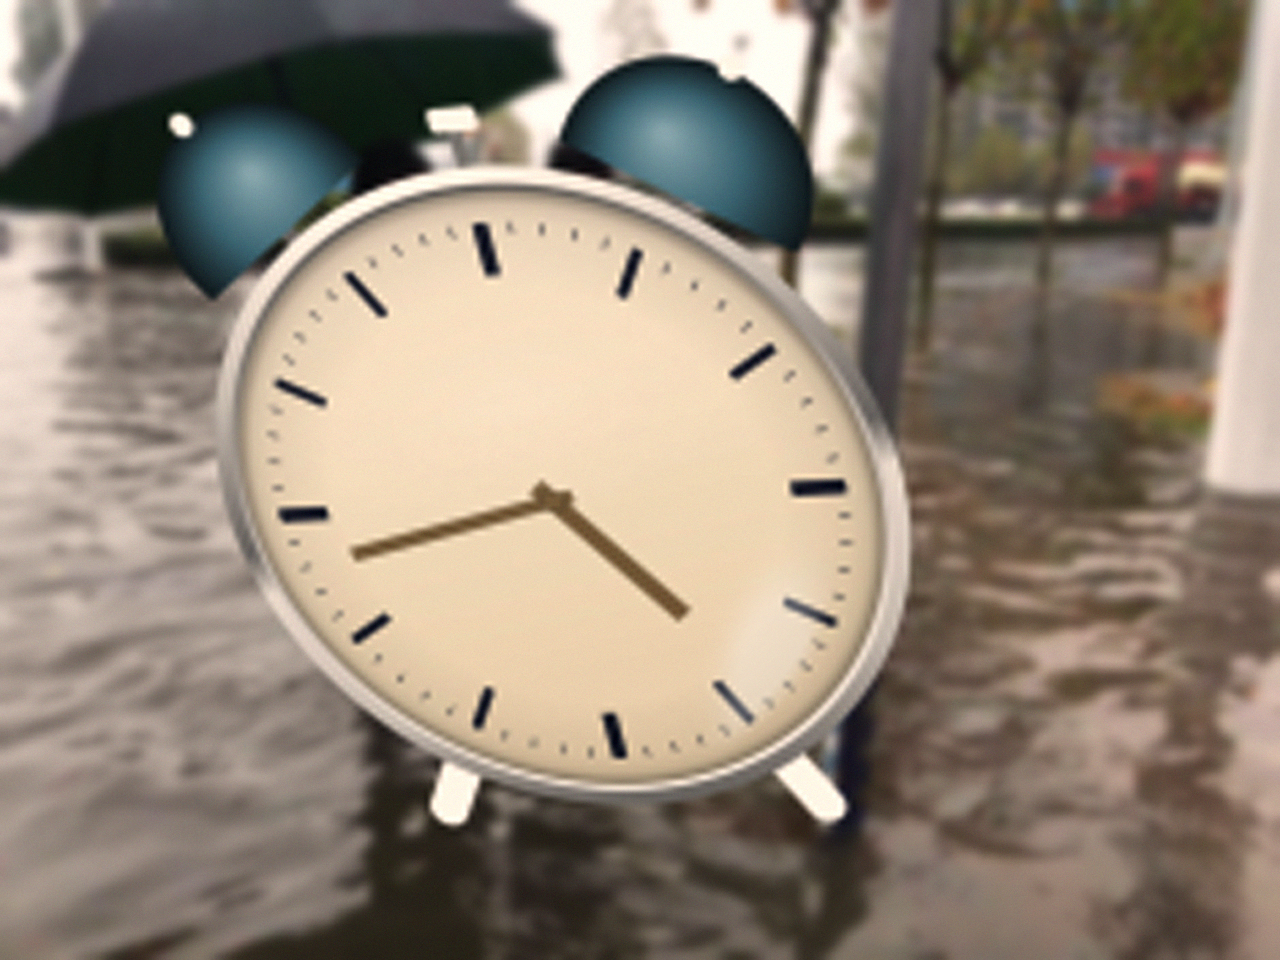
4:43
